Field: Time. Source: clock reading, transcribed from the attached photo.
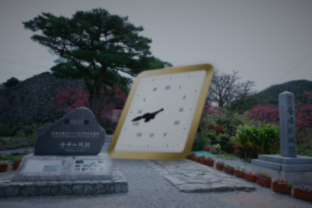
7:42
